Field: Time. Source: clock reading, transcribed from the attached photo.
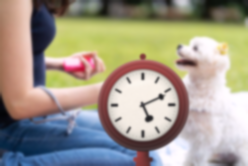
5:11
